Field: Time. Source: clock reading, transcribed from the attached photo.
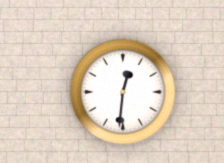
12:31
